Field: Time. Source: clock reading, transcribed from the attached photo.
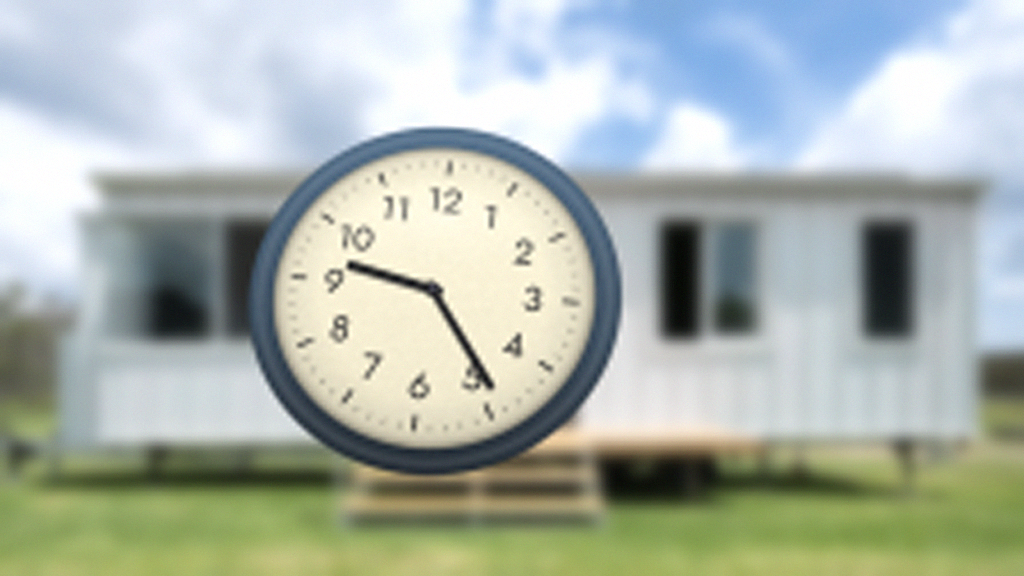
9:24
